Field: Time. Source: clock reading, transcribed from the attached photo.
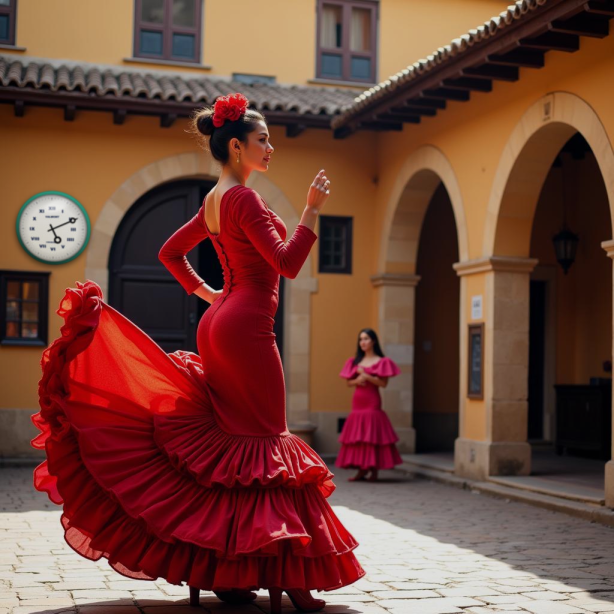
5:11
